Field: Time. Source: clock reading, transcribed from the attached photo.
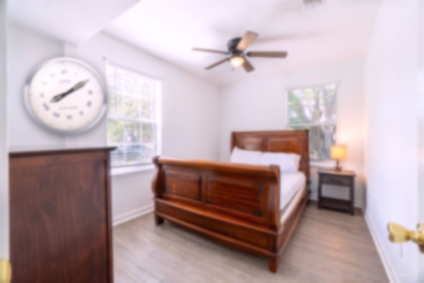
8:10
